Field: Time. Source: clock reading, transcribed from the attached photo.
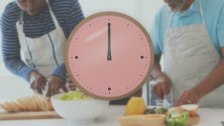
12:00
